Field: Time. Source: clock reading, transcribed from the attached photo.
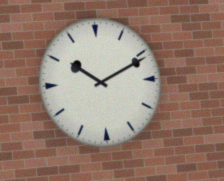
10:11
